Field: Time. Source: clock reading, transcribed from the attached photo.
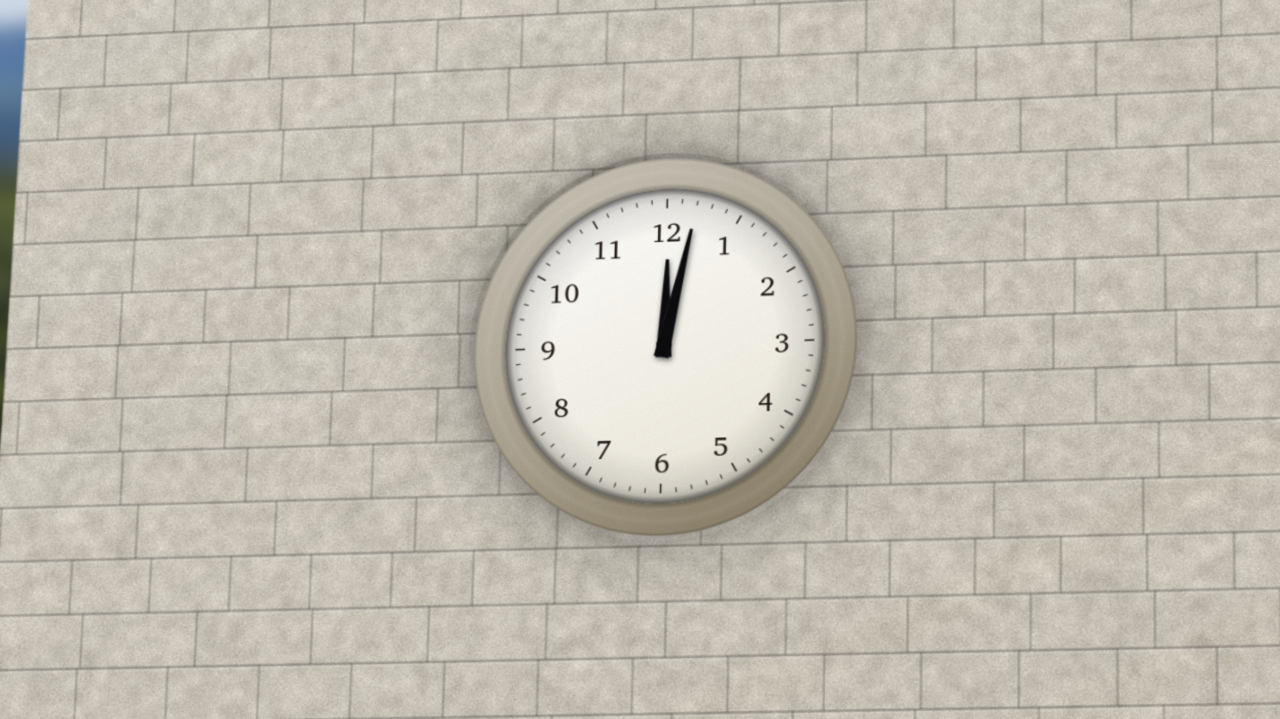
12:02
